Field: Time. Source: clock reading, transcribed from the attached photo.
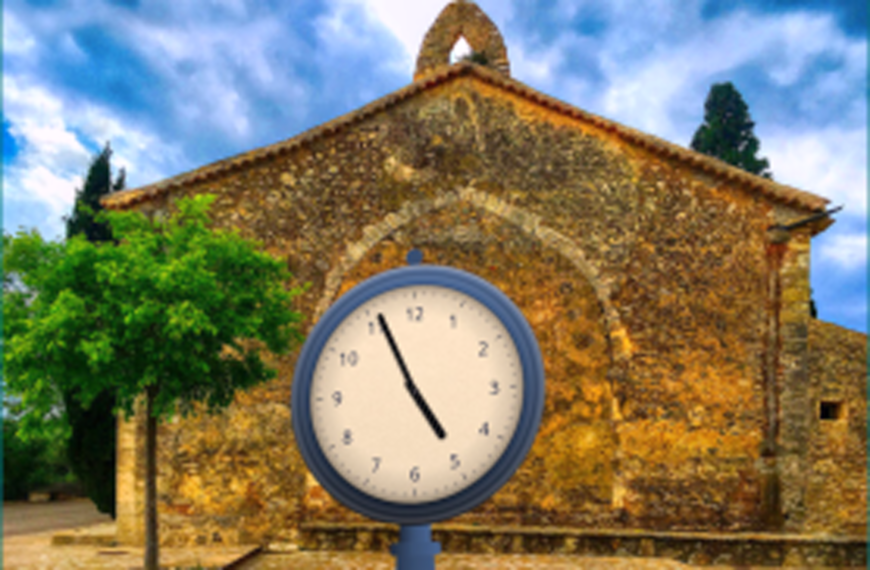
4:56
